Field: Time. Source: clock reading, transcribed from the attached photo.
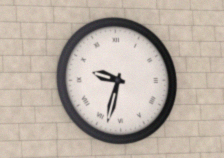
9:33
